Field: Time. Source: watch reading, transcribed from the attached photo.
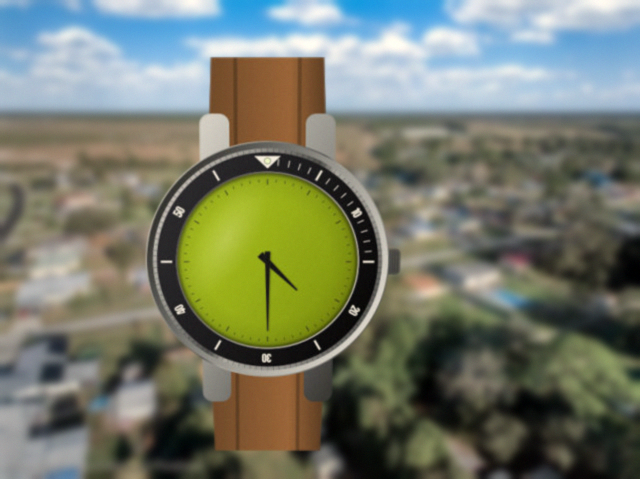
4:30
